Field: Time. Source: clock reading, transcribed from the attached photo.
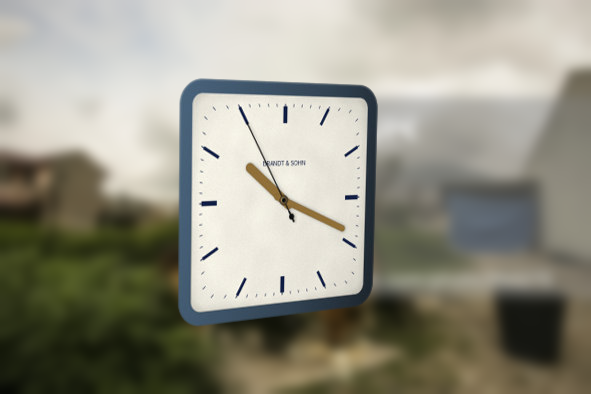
10:18:55
